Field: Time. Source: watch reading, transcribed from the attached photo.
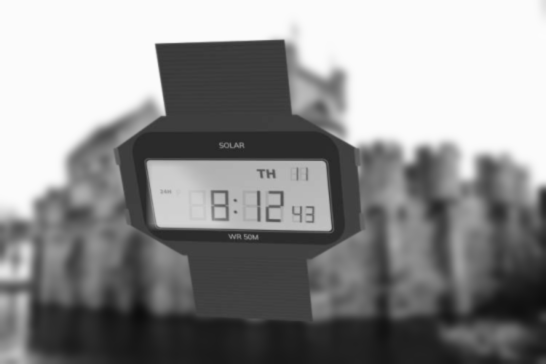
8:12:43
